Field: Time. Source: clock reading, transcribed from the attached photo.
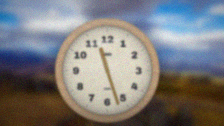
11:27
